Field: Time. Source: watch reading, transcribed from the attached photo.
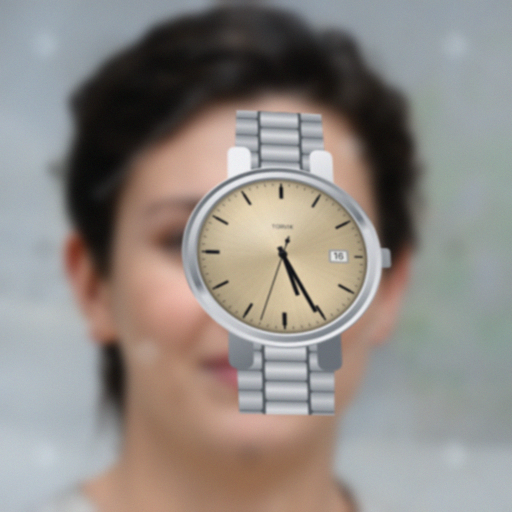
5:25:33
